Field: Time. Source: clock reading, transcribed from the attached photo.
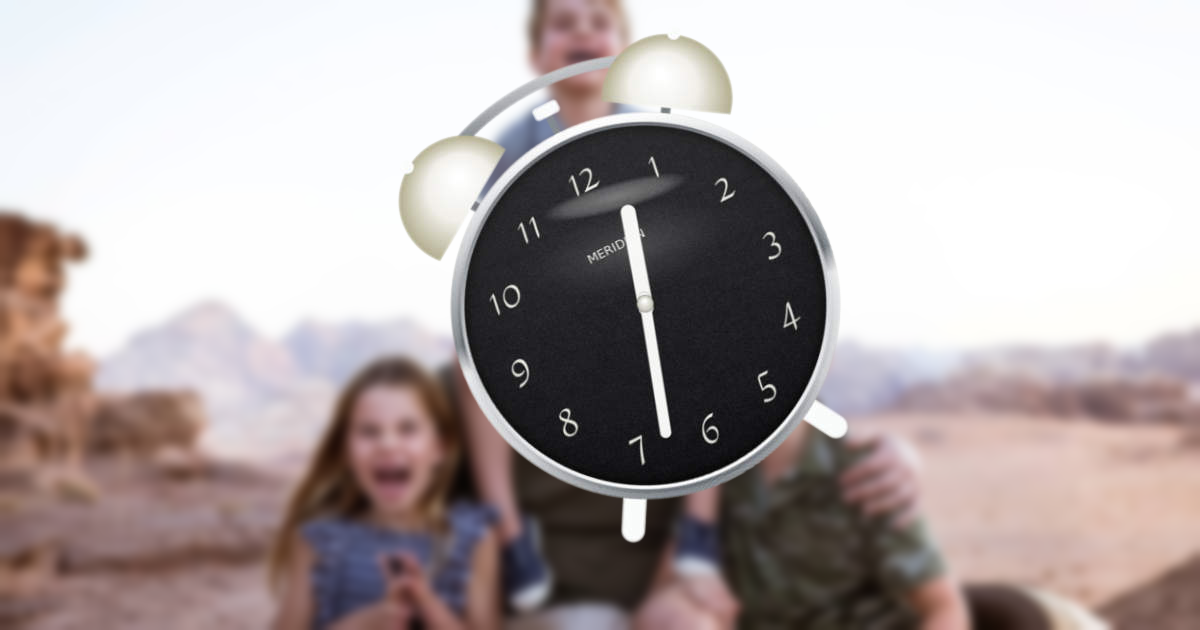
12:33
